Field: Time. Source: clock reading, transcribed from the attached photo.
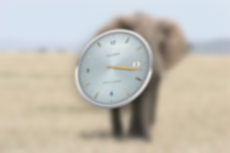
3:17
